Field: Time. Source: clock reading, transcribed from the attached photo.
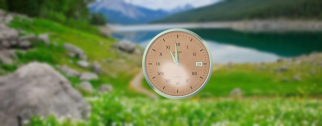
10:59
